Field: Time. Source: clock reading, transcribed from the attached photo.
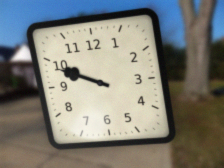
9:49
